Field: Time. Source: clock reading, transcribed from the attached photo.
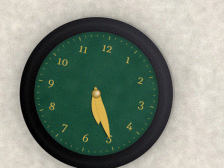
5:25
